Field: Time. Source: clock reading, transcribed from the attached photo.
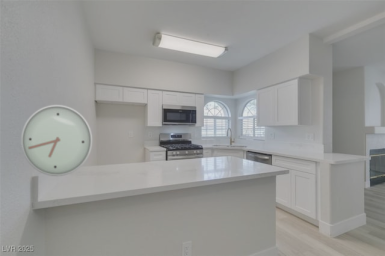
6:42
